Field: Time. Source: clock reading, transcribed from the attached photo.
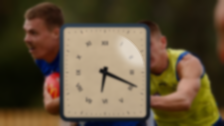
6:19
